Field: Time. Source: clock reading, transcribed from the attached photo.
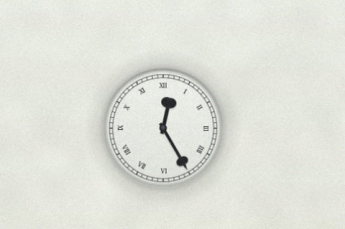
12:25
